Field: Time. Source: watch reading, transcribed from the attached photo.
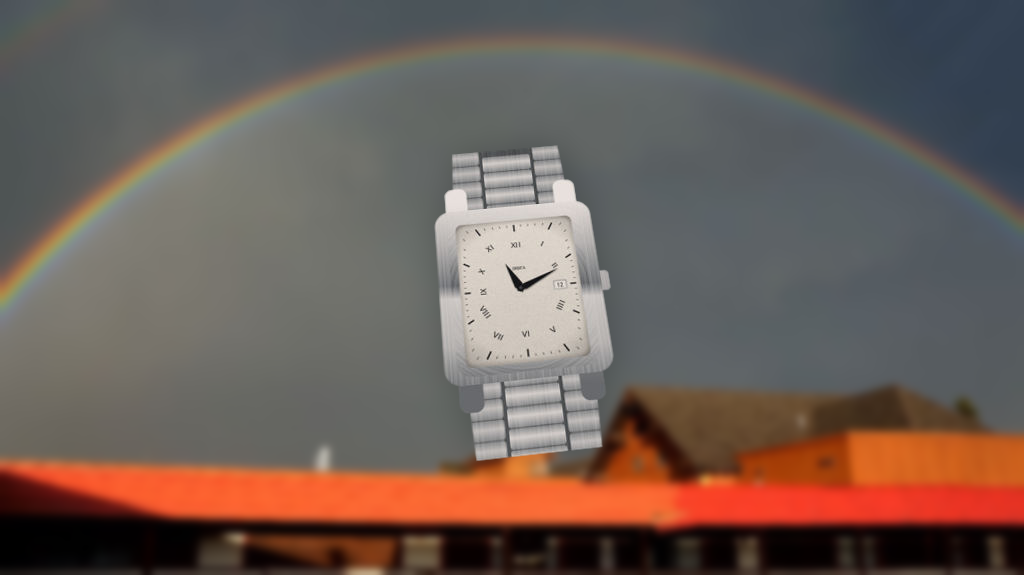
11:11
